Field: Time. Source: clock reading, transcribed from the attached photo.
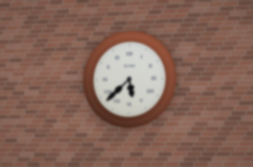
5:38
